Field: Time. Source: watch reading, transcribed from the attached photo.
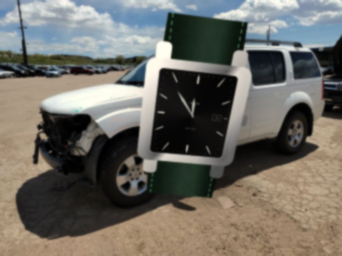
11:54
